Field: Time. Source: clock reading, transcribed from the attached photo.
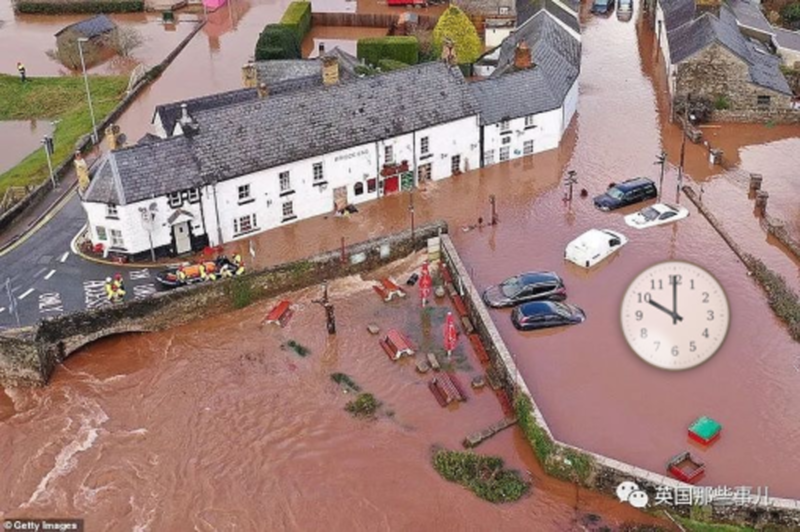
10:00
